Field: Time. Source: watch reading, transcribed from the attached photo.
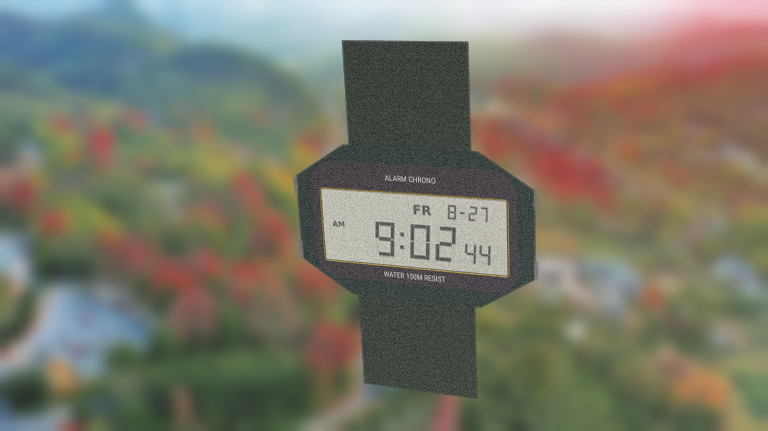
9:02:44
